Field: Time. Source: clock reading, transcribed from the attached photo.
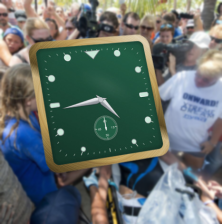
4:44
